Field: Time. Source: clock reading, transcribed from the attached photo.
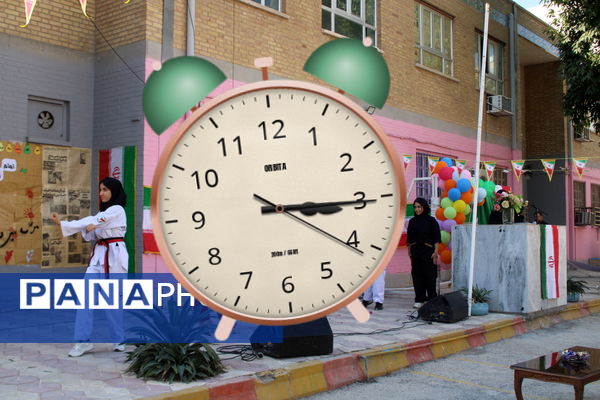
3:15:21
